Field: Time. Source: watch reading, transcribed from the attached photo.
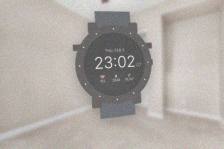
23:02
